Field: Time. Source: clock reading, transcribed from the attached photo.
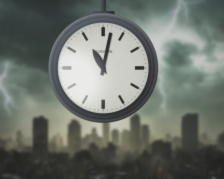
11:02
